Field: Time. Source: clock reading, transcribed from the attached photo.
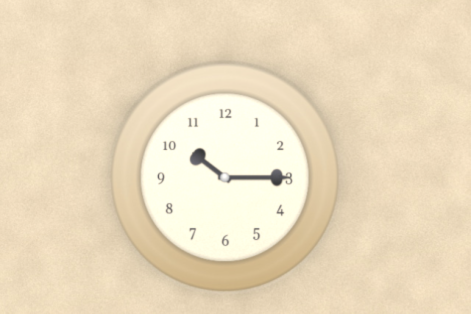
10:15
